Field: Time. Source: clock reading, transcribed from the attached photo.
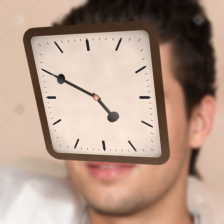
4:50
